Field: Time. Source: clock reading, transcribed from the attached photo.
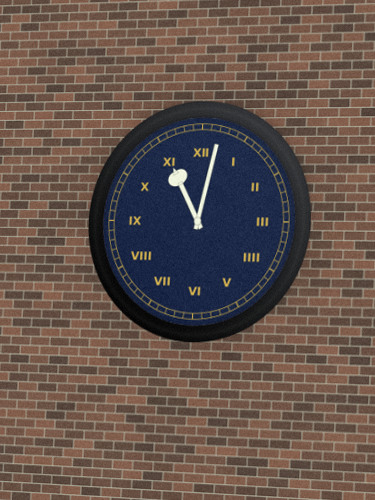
11:02
